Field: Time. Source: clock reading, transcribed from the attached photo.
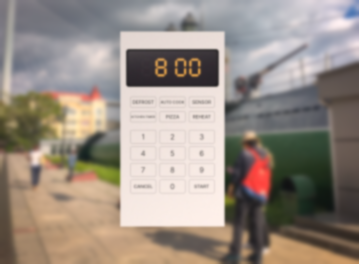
8:00
